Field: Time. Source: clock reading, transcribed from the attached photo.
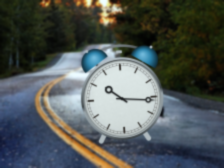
10:16
